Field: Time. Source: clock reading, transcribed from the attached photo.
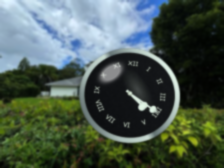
4:20
